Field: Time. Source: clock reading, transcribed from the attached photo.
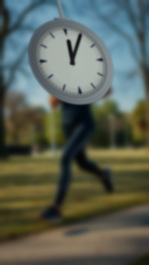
12:05
